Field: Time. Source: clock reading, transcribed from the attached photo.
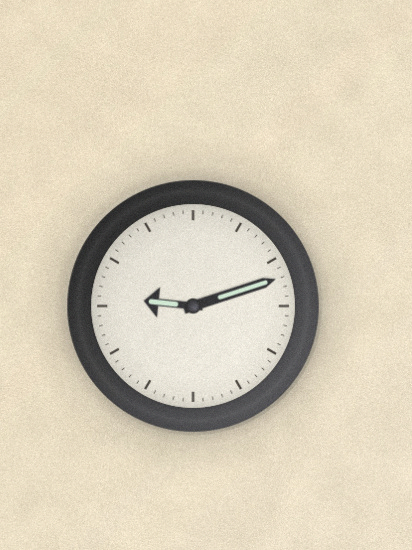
9:12
